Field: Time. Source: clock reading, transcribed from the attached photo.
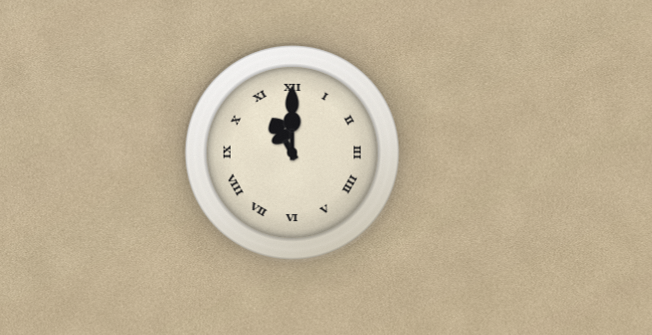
11:00
